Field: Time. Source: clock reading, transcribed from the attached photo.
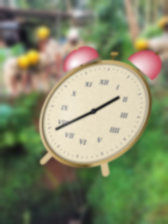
1:39
